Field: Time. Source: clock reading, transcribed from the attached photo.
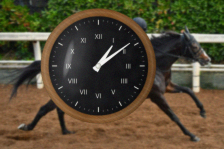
1:09
